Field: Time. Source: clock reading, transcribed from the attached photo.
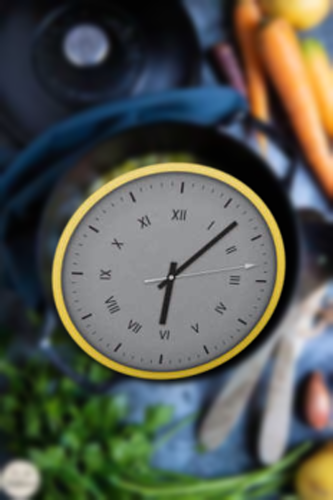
6:07:13
